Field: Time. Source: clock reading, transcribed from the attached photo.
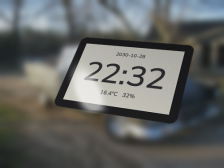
22:32
